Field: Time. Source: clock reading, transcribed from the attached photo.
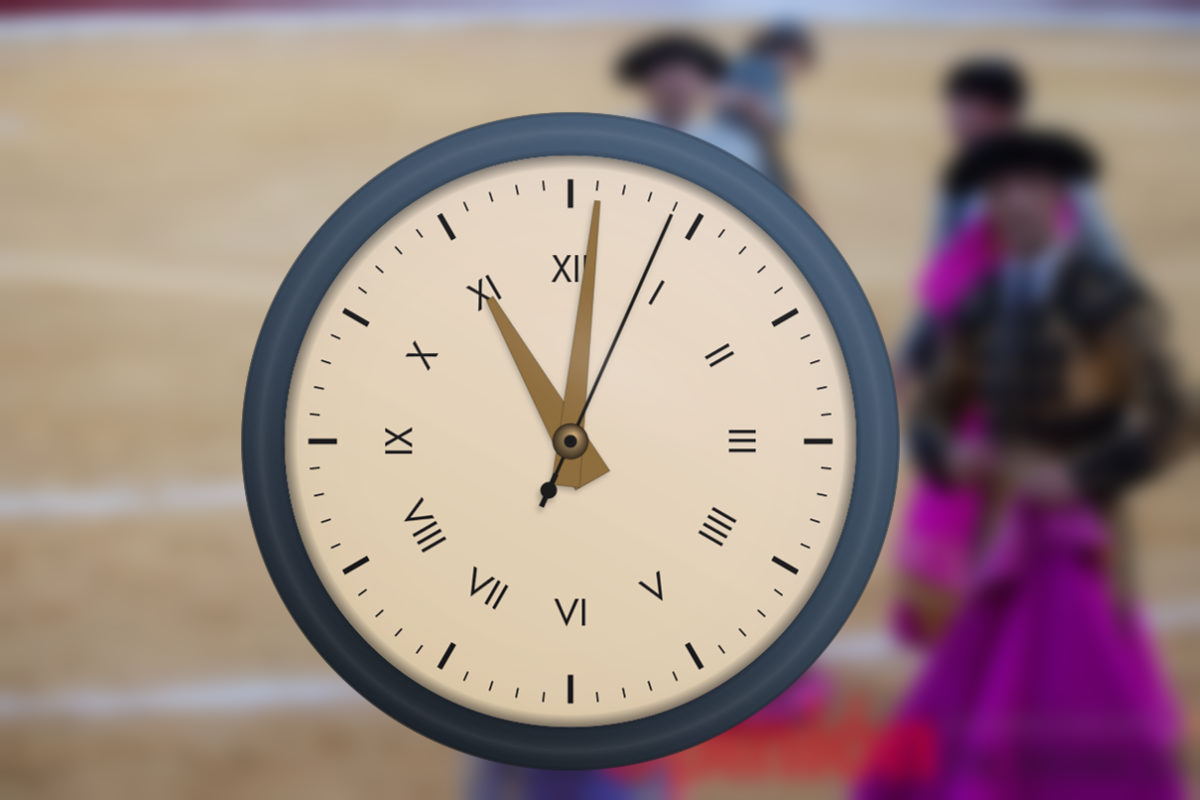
11:01:04
